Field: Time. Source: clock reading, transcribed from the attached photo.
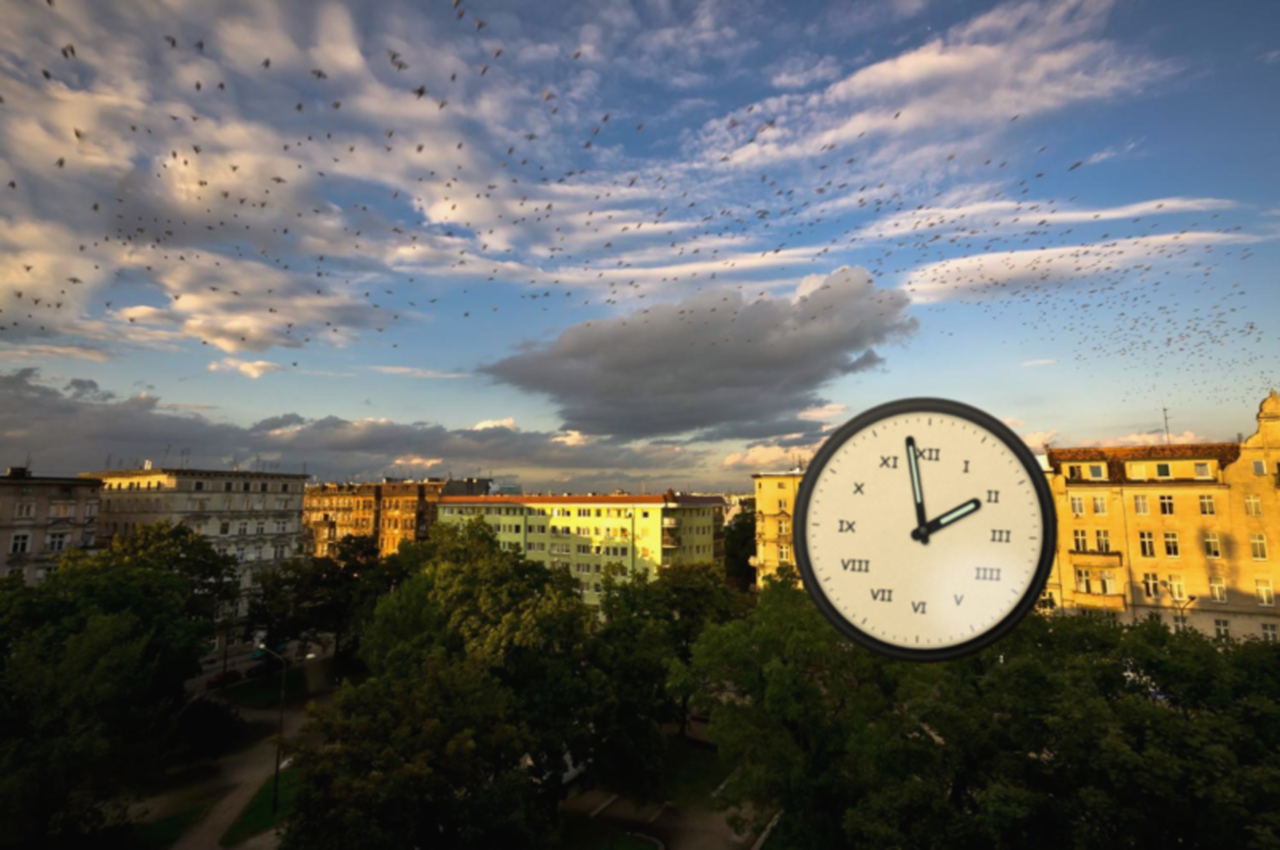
1:58
